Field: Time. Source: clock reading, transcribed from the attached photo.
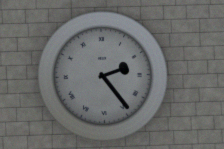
2:24
